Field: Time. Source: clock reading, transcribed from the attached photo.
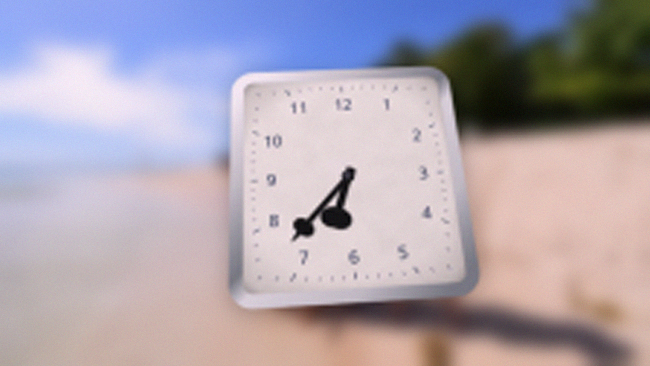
6:37
